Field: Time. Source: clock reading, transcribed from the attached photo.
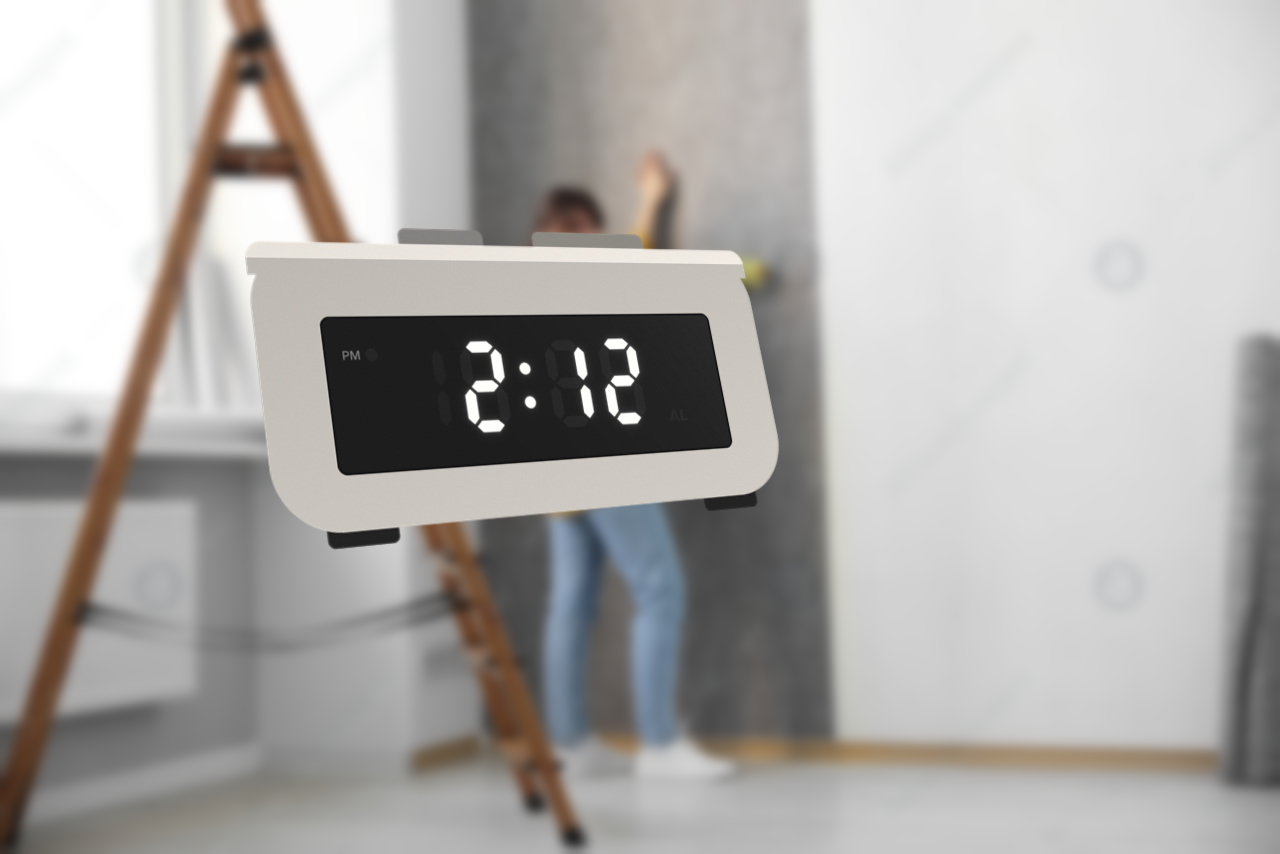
2:12
